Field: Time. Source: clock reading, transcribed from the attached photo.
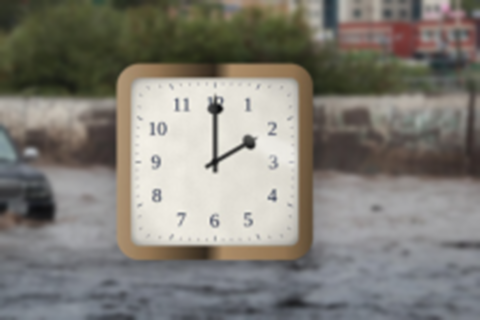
2:00
